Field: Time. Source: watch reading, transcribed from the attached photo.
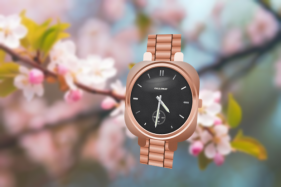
4:31
